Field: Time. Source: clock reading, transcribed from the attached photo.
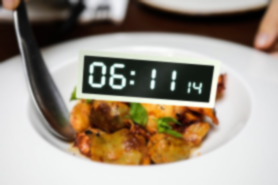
6:11:14
